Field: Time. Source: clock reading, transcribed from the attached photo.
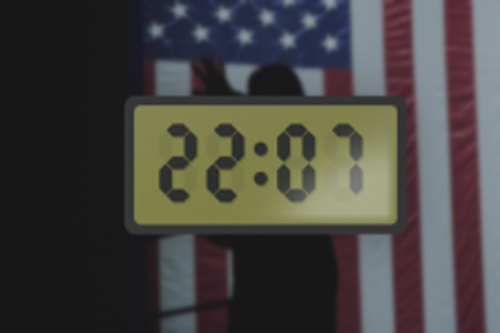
22:07
